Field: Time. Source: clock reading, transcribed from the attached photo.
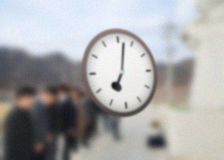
7:02
